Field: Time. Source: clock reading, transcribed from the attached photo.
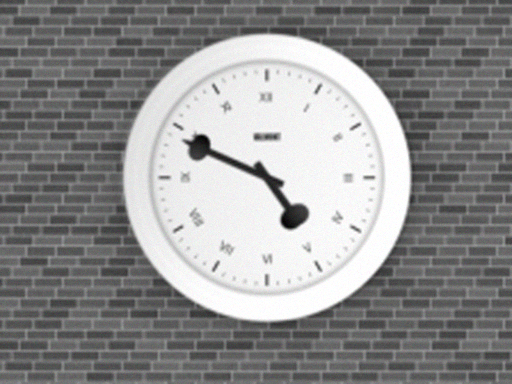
4:49
